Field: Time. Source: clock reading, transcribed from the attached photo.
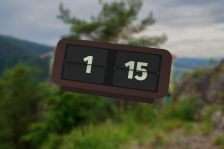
1:15
